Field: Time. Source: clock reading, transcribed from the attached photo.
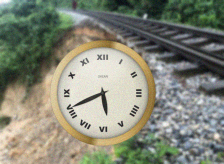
5:41
